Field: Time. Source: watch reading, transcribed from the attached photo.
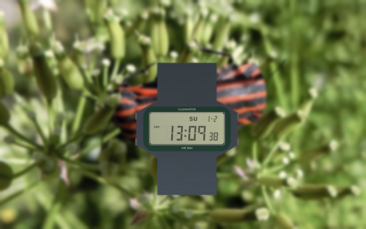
13:09:38
